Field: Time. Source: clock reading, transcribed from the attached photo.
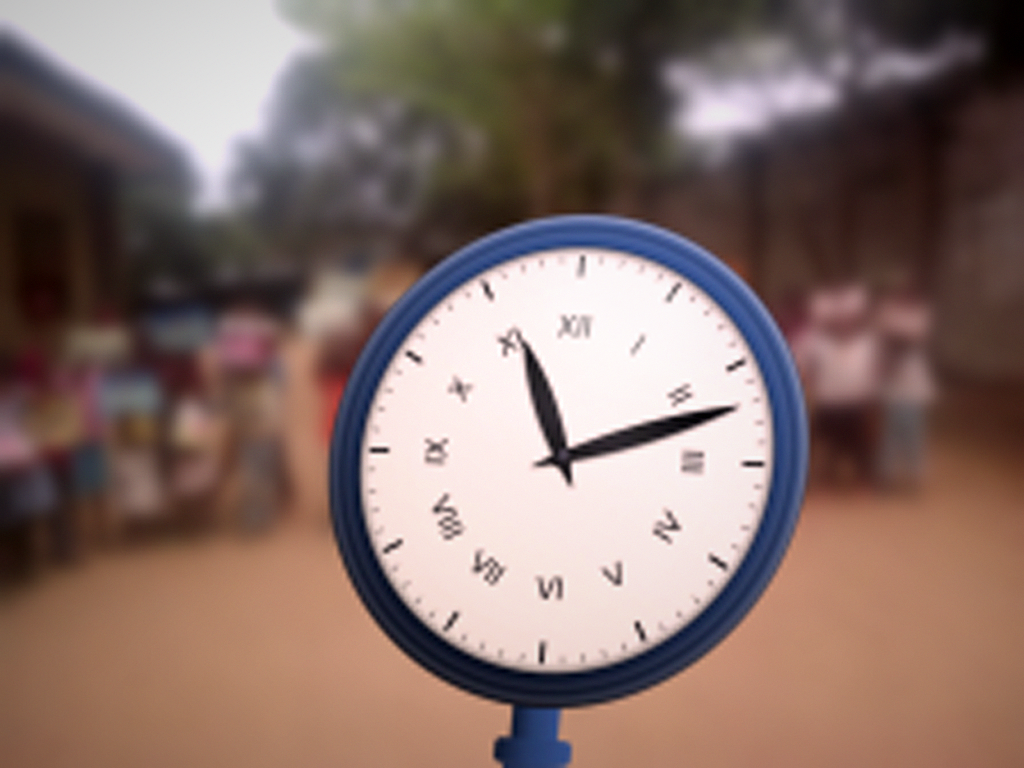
11:12
